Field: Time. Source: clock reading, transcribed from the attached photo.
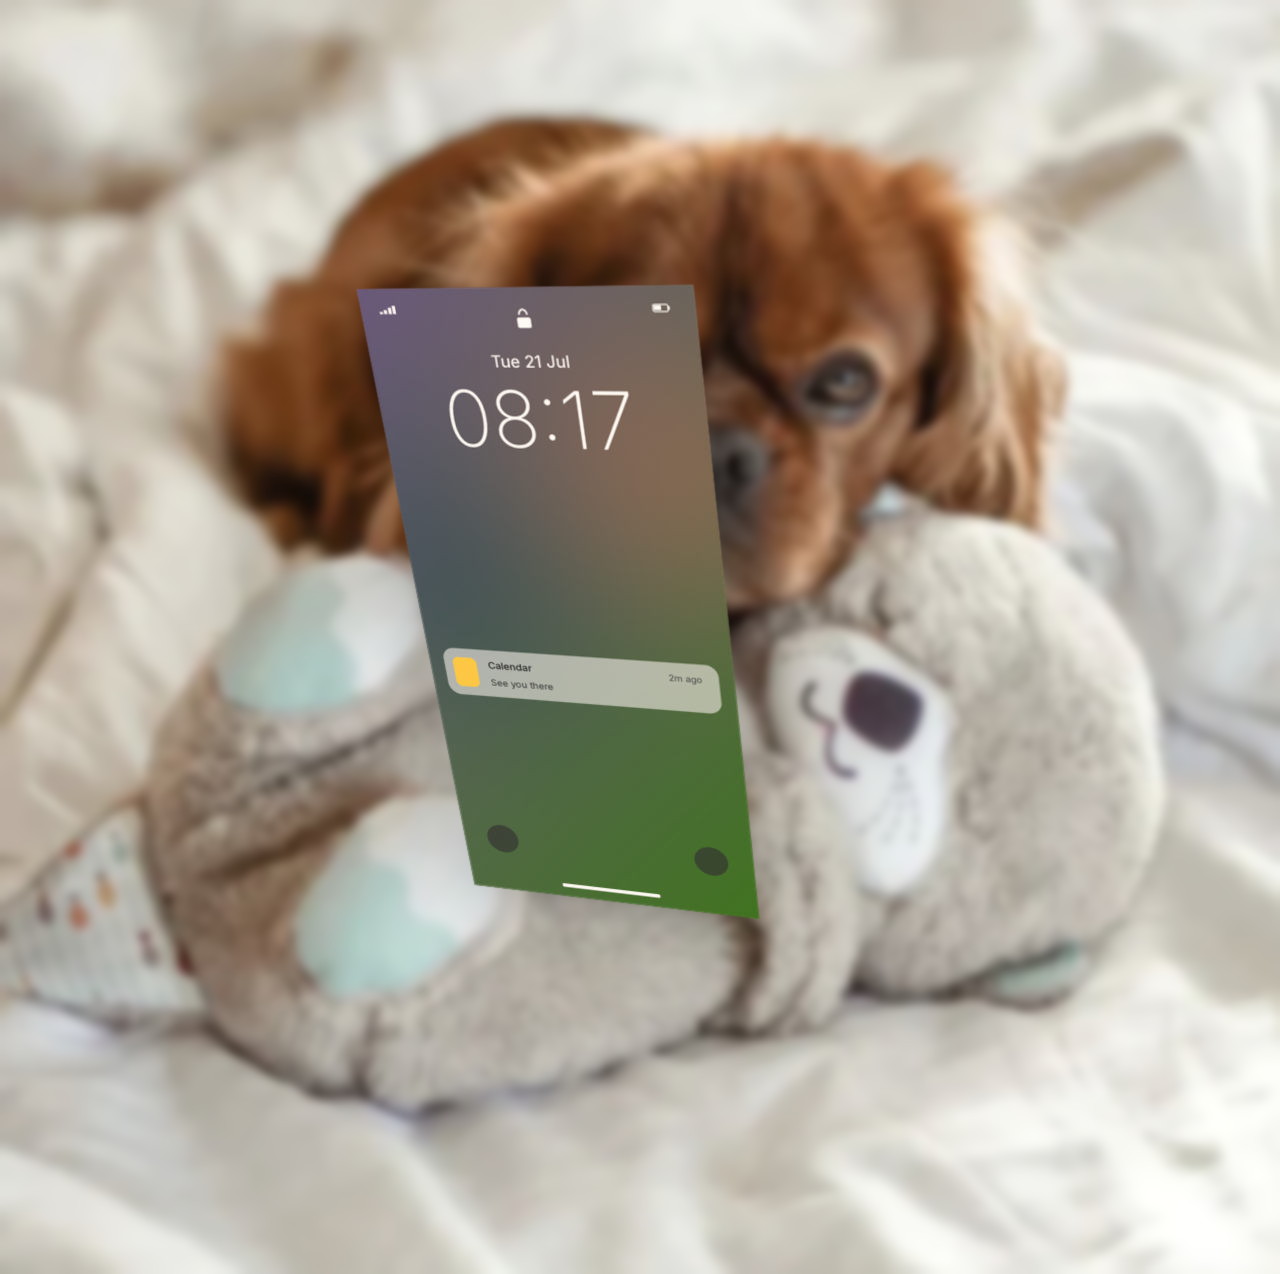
8:17
